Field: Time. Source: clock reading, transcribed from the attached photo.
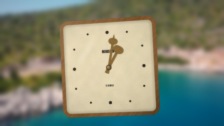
1:02
